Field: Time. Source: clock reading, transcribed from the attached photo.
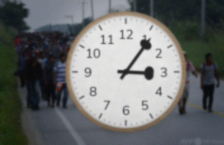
3:06
